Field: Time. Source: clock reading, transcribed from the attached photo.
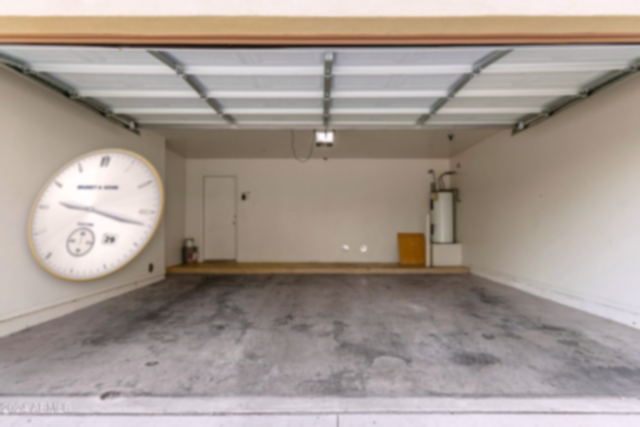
9:17
